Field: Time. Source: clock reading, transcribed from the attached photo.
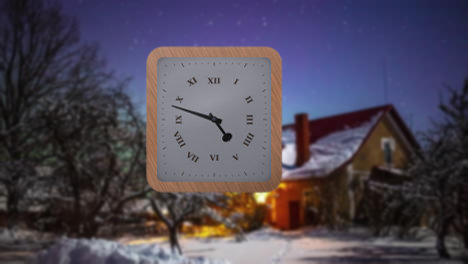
4:48
